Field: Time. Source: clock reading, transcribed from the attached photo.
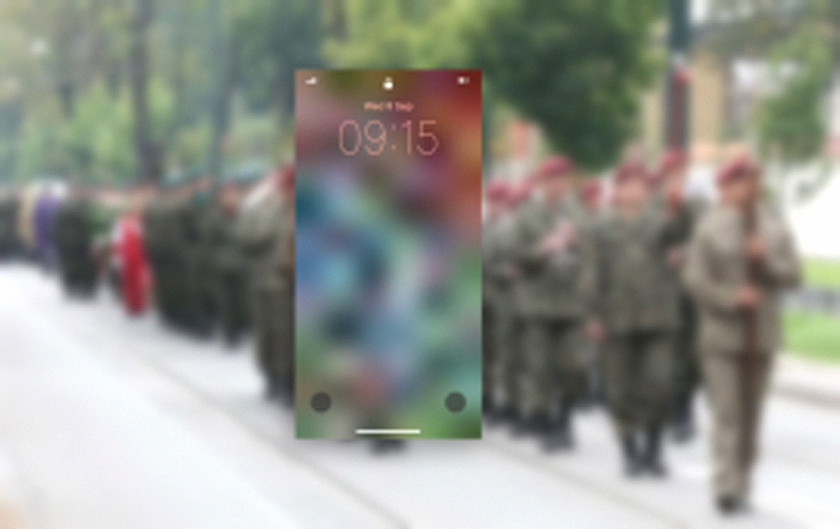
9:15
